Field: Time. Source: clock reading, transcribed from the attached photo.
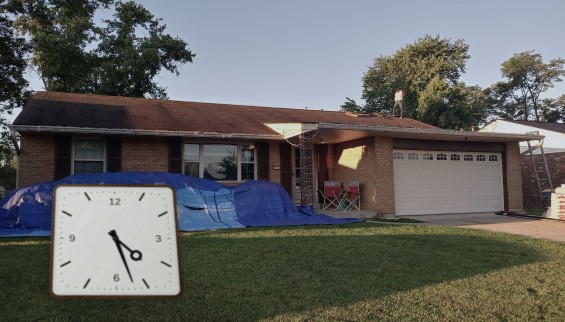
4:27
